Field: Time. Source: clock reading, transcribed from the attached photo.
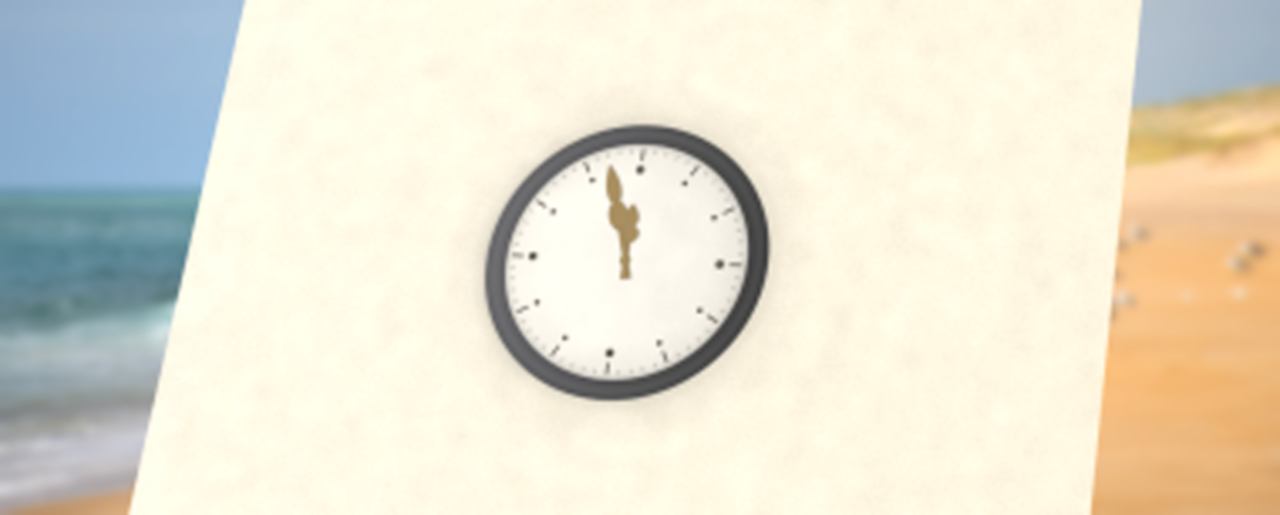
11:57
